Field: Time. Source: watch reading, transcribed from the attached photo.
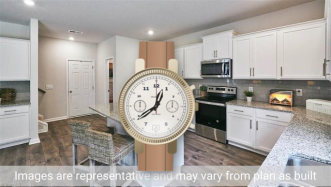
12:39
